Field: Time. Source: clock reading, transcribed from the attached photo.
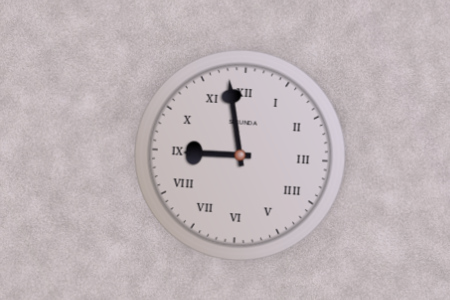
8:58
